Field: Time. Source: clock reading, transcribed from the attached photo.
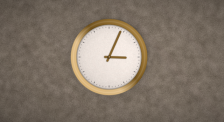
3:04
